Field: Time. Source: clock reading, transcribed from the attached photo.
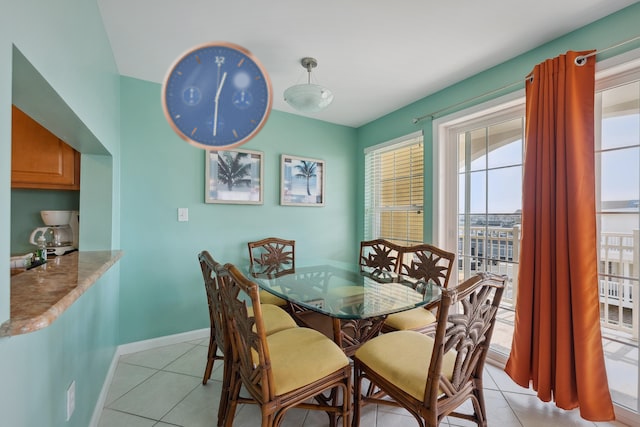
12:30
